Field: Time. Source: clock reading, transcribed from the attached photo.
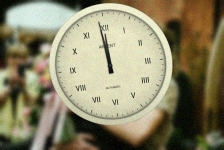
11:59
